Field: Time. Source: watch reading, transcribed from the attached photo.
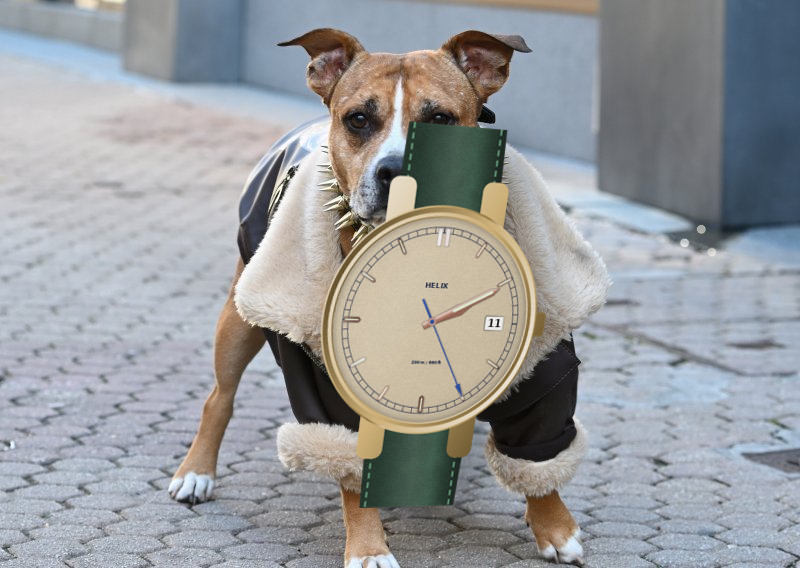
2:10:25
